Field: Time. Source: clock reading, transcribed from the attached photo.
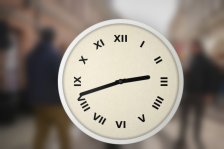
2:42
